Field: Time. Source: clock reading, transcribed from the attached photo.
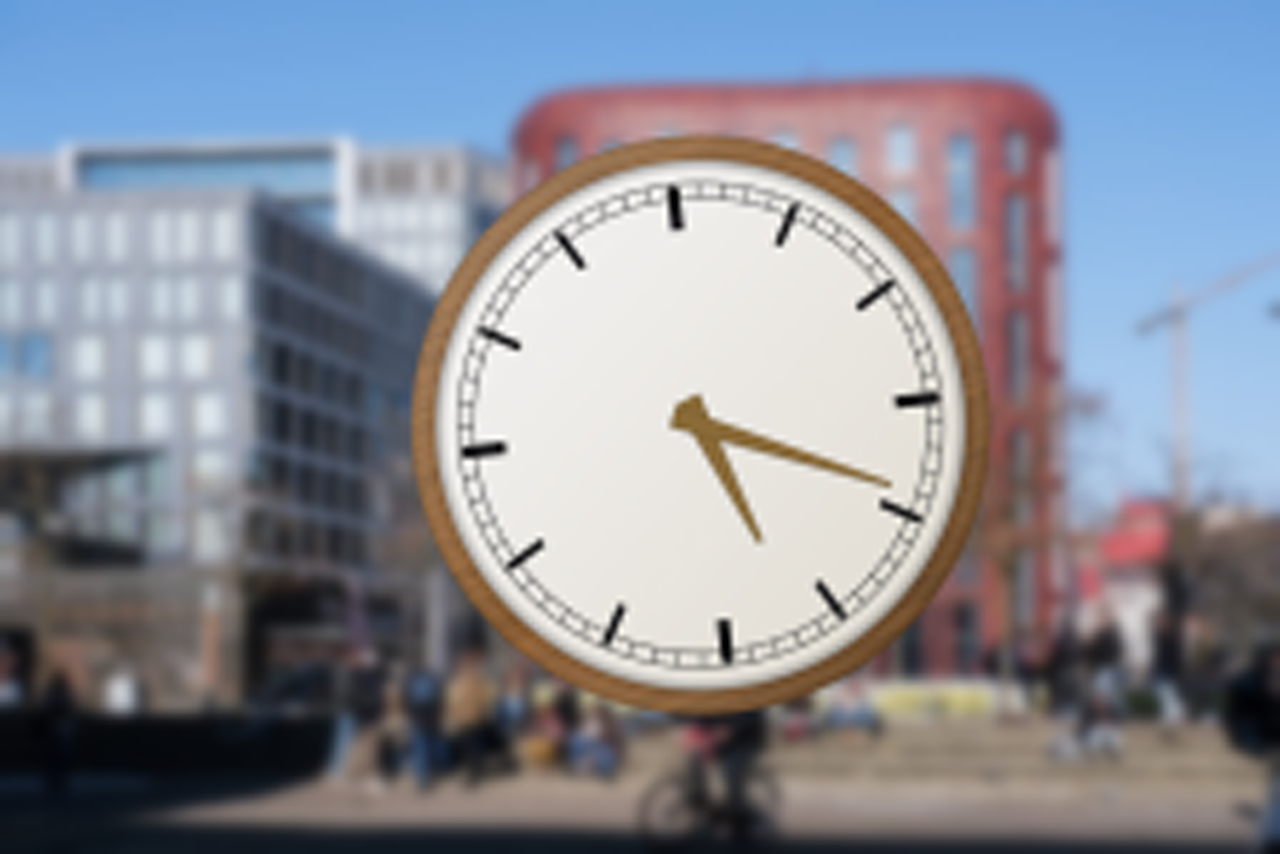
5:19
